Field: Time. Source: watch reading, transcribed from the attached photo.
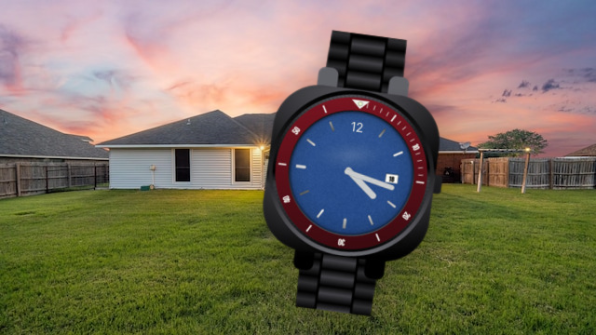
4:17
